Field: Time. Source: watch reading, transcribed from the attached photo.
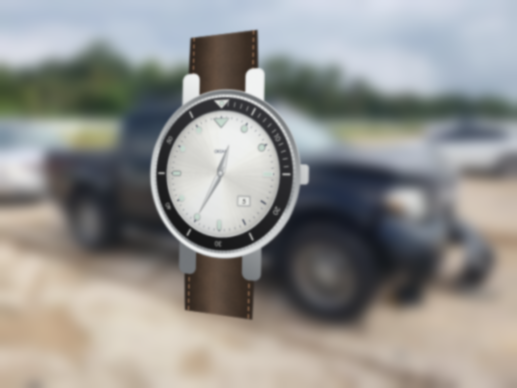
12:35
